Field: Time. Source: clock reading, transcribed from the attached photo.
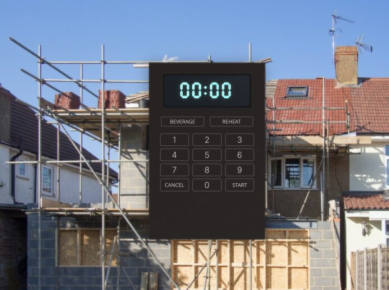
0:00
